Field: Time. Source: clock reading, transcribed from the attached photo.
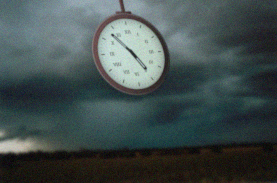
4:53
